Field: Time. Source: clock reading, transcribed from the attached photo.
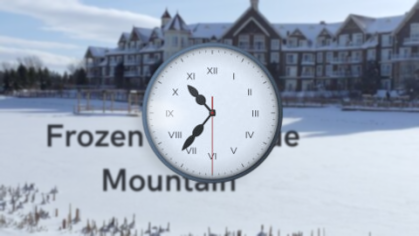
10:36:30
